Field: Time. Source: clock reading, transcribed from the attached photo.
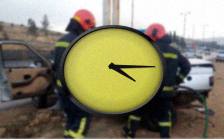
4:15
